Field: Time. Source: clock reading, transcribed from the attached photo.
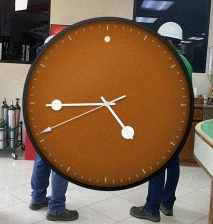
4:44:41
